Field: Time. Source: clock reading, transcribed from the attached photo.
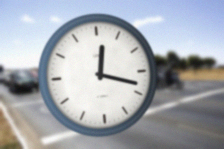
12:18
